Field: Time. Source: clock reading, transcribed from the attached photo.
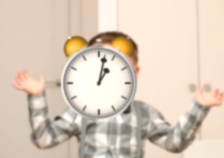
1:02
